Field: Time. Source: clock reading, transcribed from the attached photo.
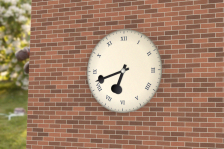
6:42
